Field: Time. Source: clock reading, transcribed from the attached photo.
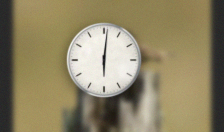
6:01
